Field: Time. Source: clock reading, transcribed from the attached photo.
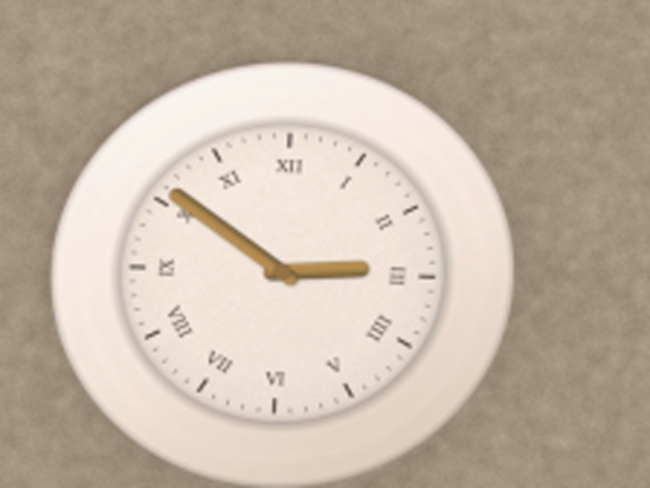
2:51
